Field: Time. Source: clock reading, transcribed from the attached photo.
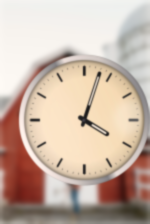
4:03
